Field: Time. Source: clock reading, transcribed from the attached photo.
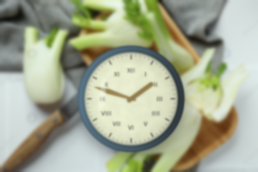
1:48
